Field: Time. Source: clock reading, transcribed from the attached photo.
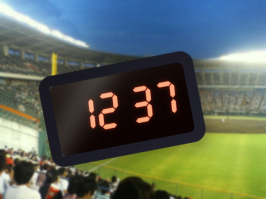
12:37
